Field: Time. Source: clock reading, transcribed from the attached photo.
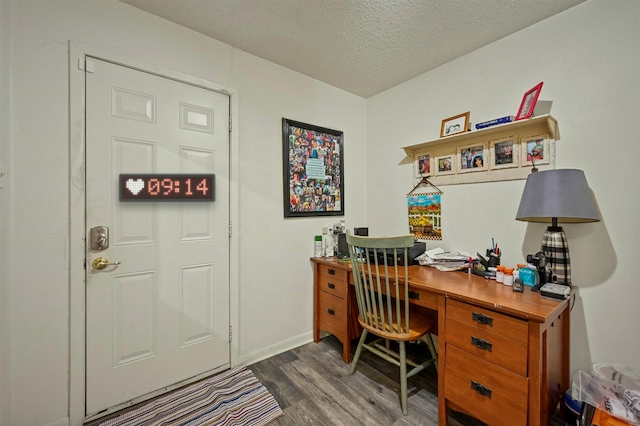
9:14
